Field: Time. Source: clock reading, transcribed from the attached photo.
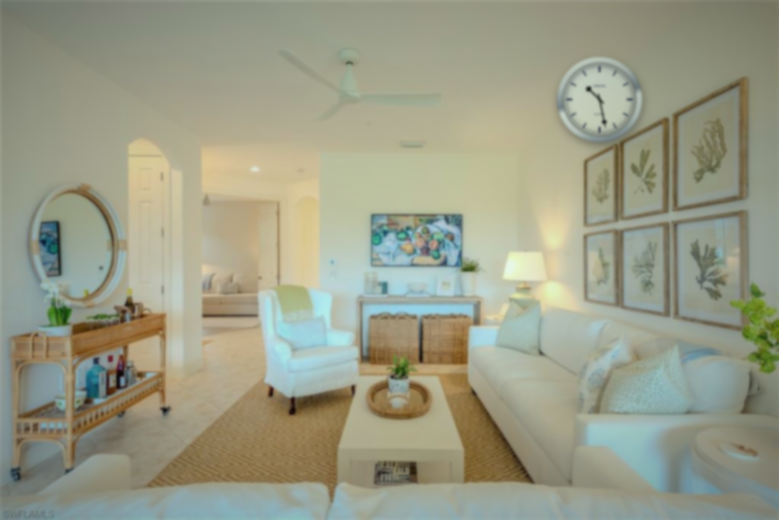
10:28
